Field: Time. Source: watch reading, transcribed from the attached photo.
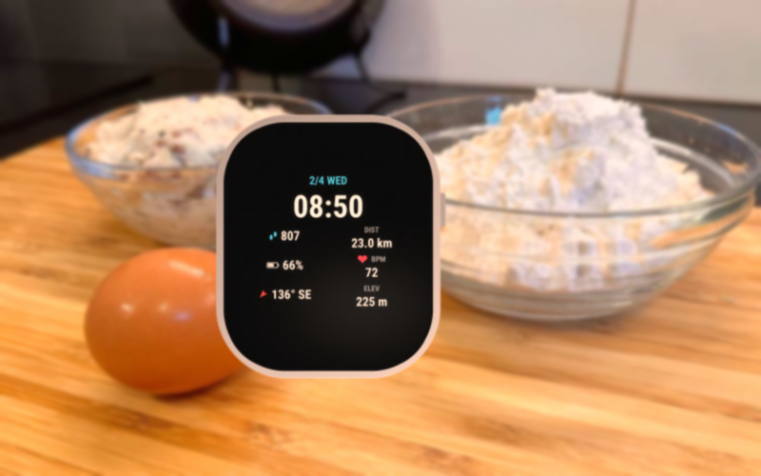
8:50
